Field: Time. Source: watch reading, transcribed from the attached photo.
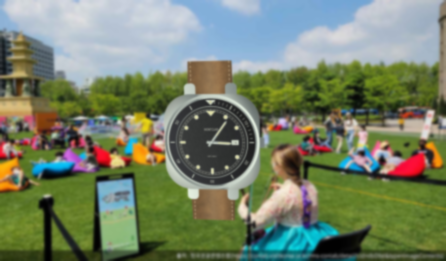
3:06
